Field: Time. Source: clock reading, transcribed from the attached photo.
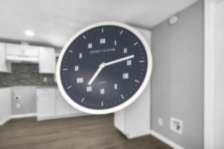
7:13
